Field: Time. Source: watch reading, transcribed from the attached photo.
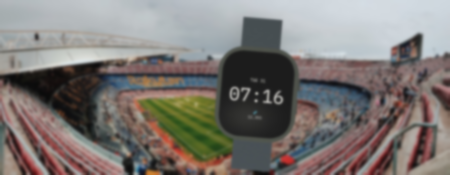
7:16
